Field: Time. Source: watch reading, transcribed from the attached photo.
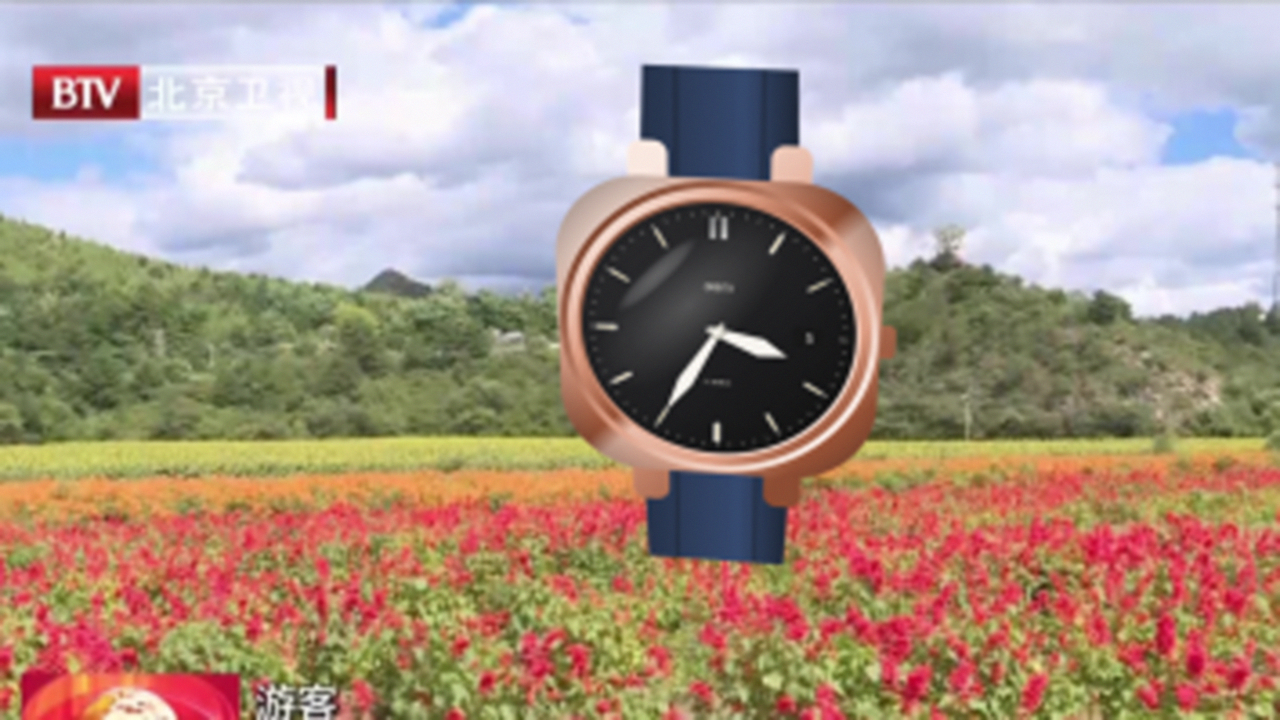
3:35
